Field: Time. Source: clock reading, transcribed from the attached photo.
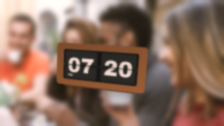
7:20
